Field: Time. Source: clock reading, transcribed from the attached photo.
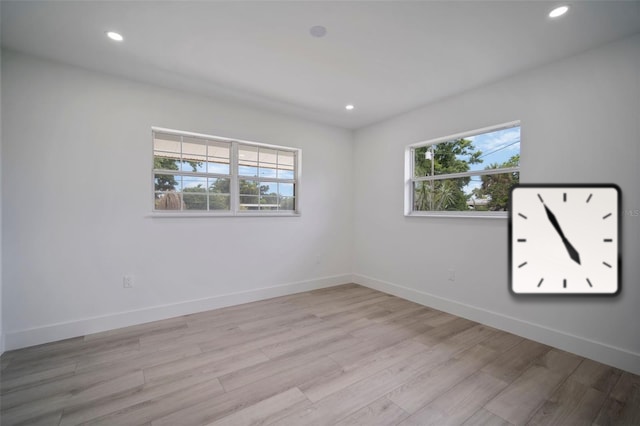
4:55
